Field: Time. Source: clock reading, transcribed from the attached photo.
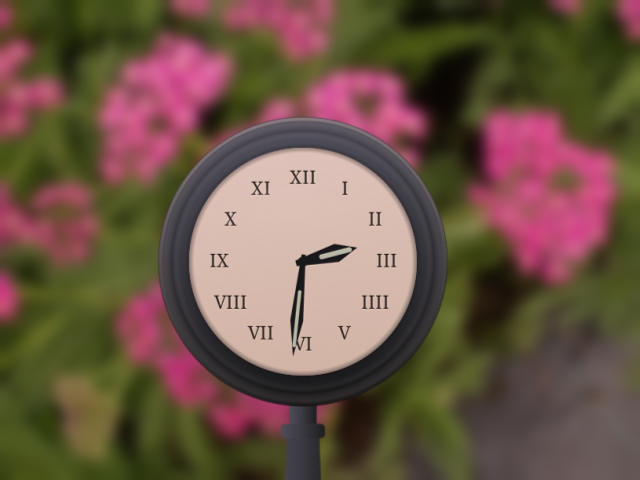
2:31
